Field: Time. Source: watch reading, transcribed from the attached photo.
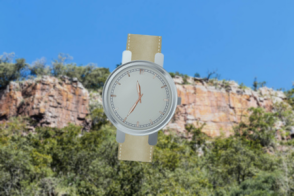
11:35
